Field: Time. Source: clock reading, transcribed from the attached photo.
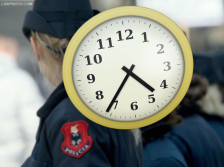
4:36
